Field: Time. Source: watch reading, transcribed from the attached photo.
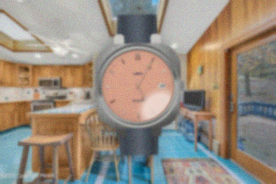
5:05
